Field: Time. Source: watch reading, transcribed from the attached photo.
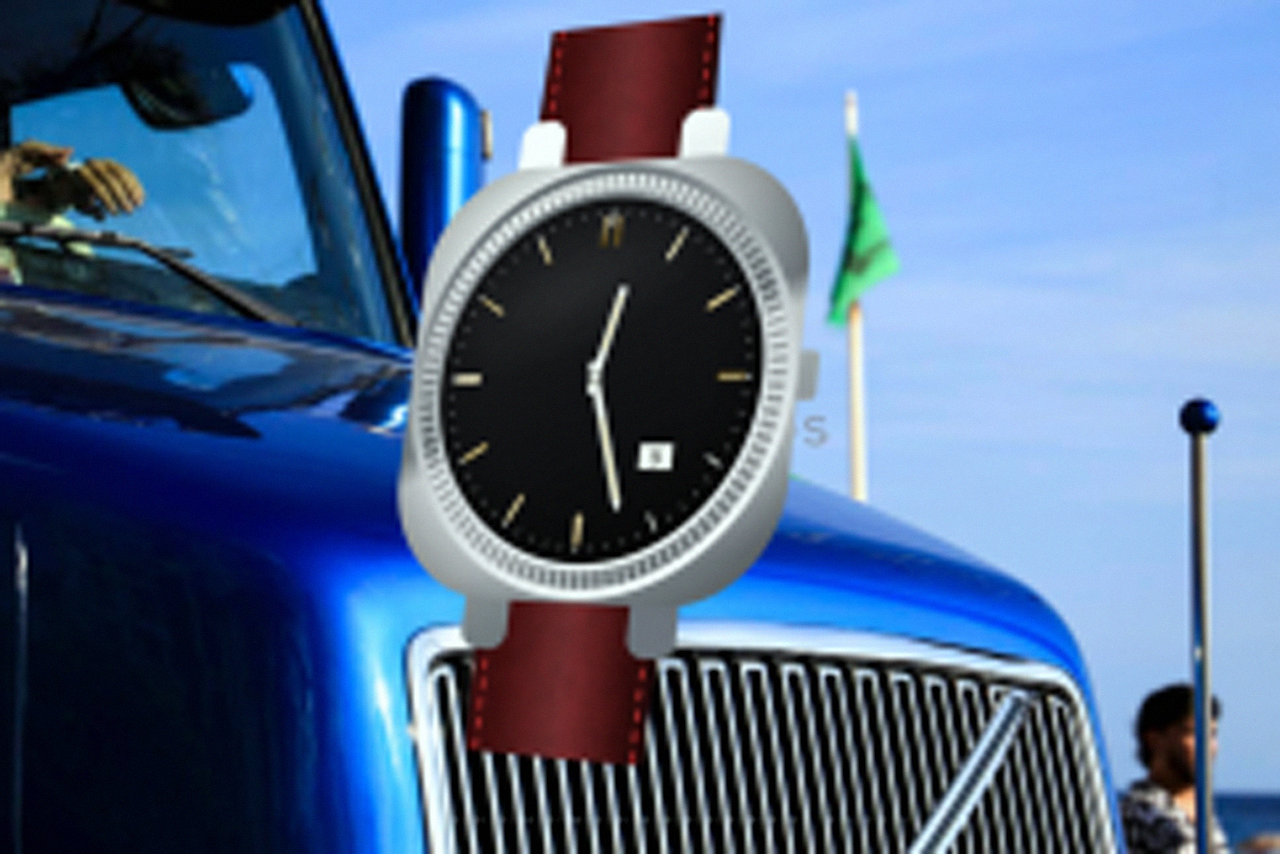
12:27
